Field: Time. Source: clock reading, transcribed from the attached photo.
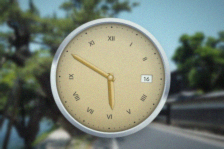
5:50
